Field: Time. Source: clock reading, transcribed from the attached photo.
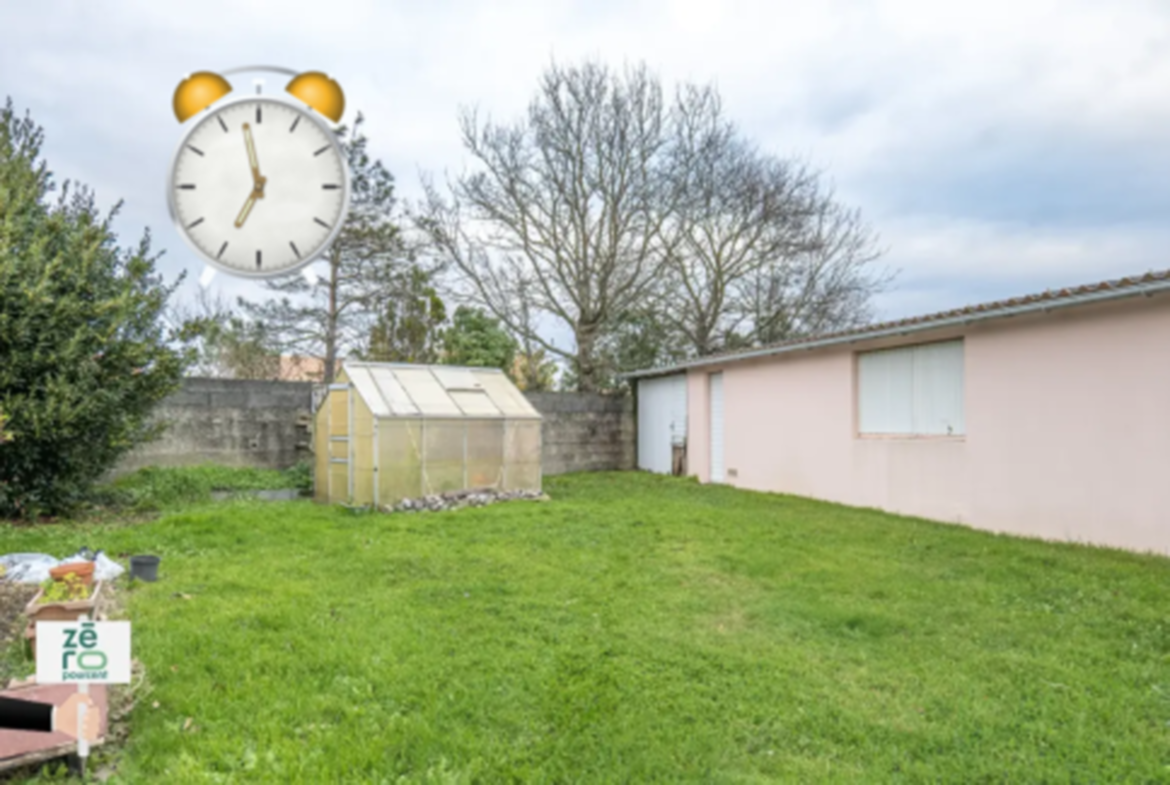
6:58
